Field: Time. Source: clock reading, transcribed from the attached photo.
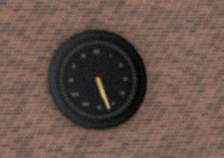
5:27
